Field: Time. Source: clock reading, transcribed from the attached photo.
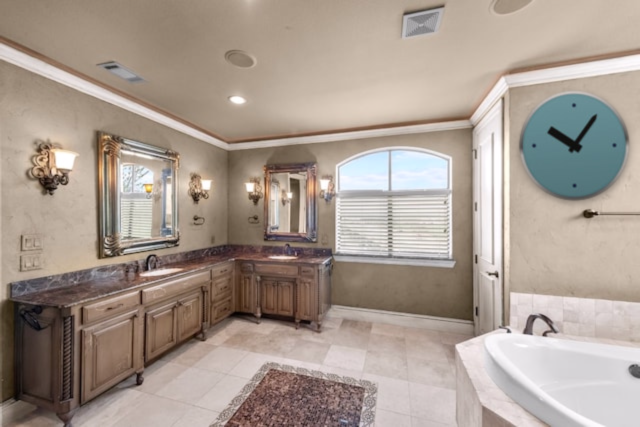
10:06
